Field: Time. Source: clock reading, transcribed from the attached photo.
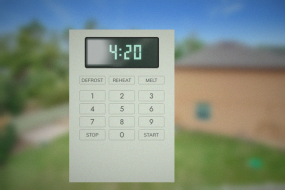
4:20
